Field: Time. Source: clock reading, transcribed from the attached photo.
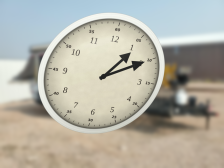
1:10
